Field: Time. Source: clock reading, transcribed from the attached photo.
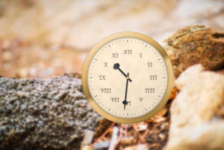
10:31
